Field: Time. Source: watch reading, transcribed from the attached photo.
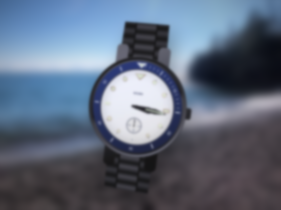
3:16
